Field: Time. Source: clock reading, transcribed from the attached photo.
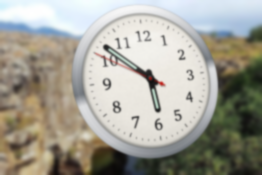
5:51:50
